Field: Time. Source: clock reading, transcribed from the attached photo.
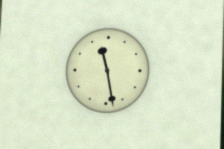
11:28
